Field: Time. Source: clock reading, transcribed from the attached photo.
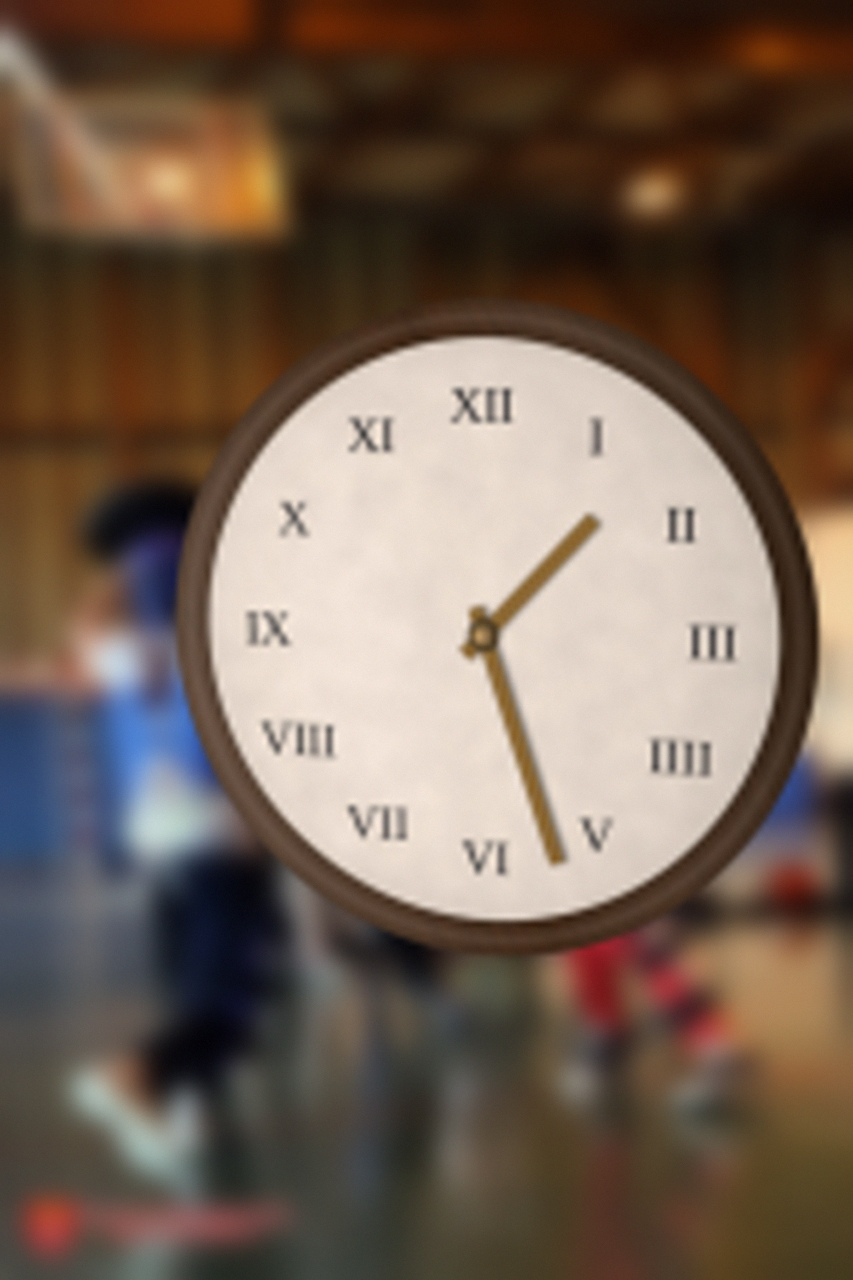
1:27
